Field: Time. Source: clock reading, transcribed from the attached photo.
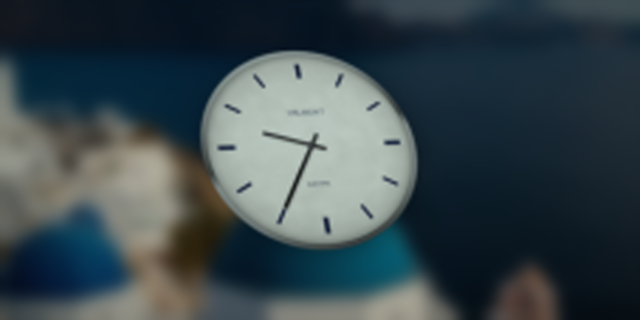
9:35
